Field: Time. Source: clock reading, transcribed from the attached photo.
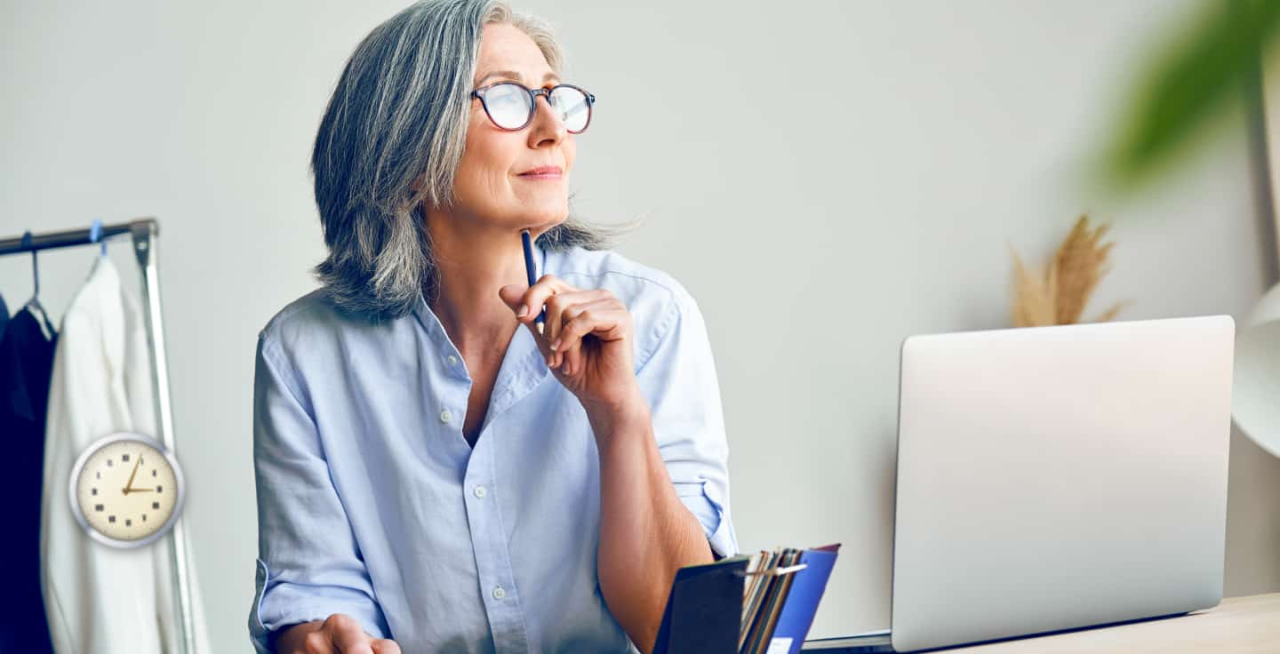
3:04
